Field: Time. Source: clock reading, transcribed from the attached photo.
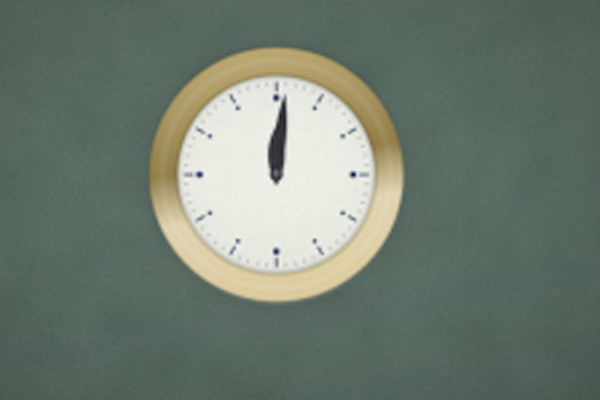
12:01
